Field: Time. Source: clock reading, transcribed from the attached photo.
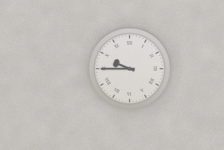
9:45
